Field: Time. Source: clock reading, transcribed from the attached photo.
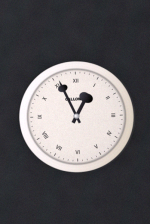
12:56
